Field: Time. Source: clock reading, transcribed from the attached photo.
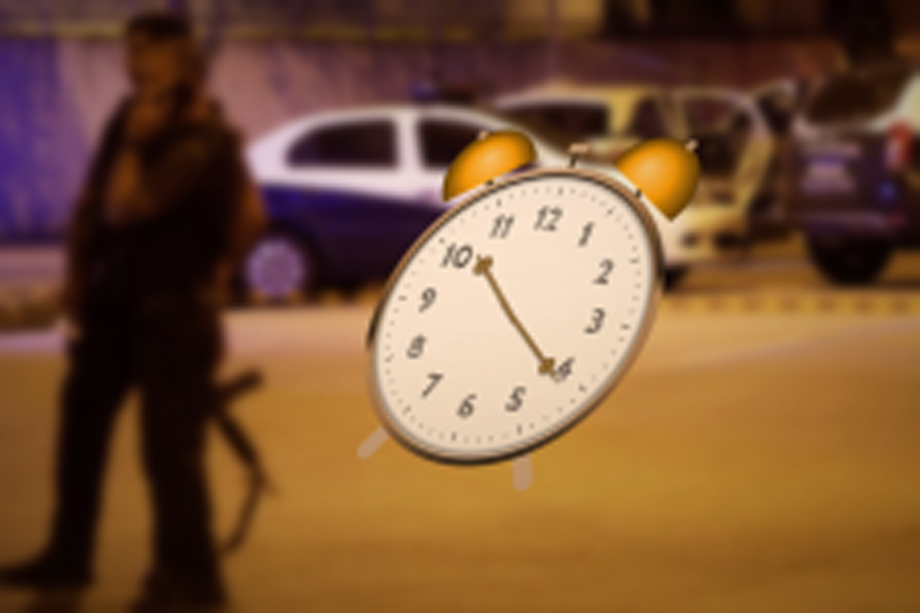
10:21
